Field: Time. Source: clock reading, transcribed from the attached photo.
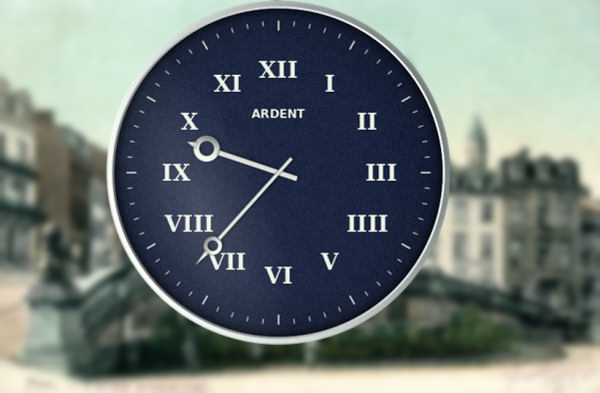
9:37
